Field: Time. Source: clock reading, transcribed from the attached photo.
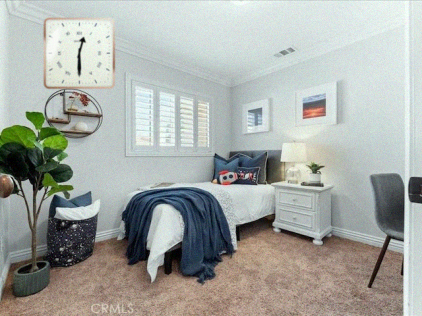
12:30
